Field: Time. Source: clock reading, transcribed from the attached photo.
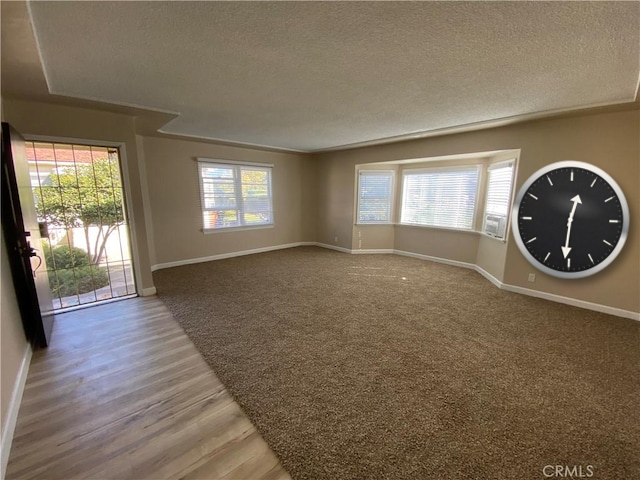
12:31
